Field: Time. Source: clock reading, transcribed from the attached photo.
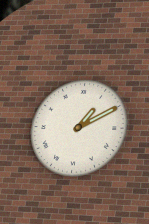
1:10
